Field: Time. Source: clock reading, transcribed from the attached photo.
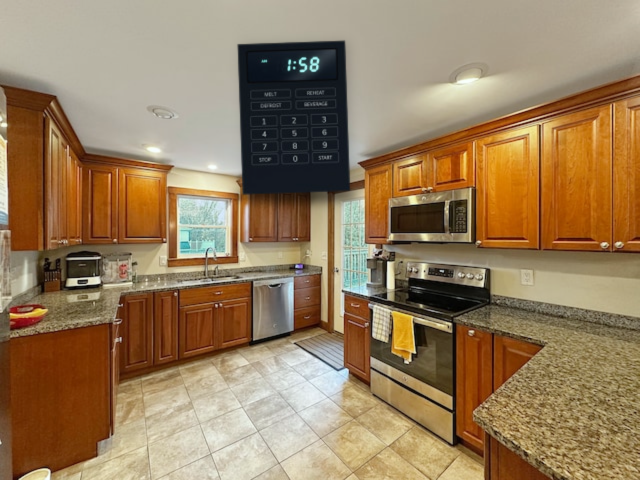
1:58
